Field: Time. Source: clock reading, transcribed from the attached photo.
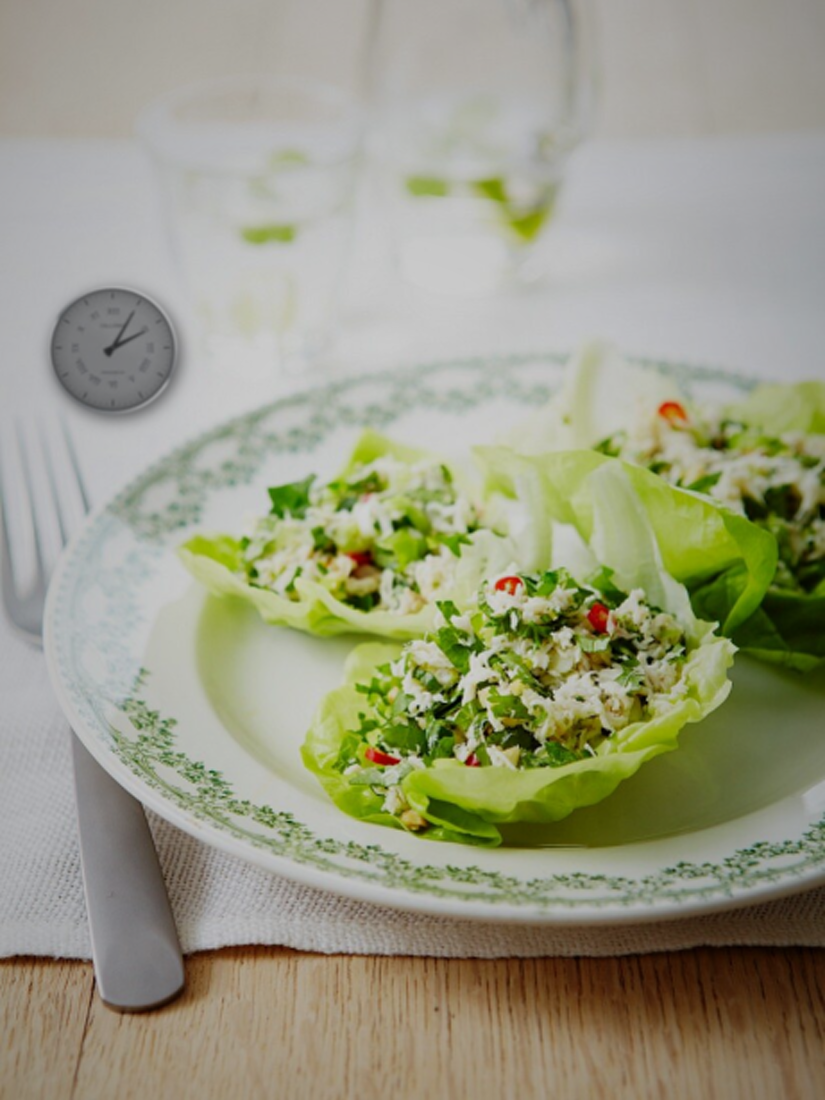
2:05
